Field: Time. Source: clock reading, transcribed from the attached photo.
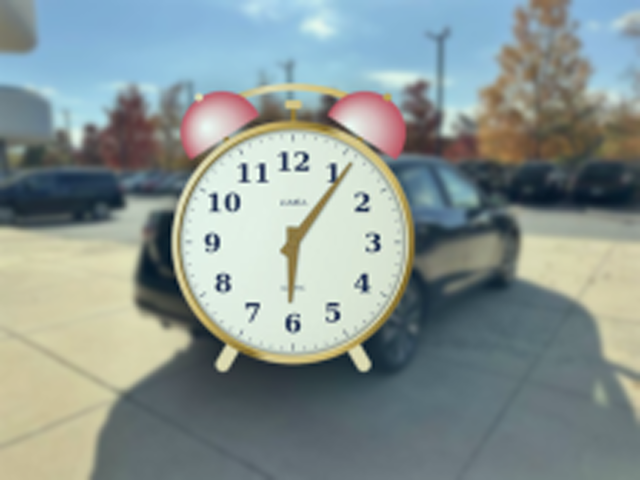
6:06
